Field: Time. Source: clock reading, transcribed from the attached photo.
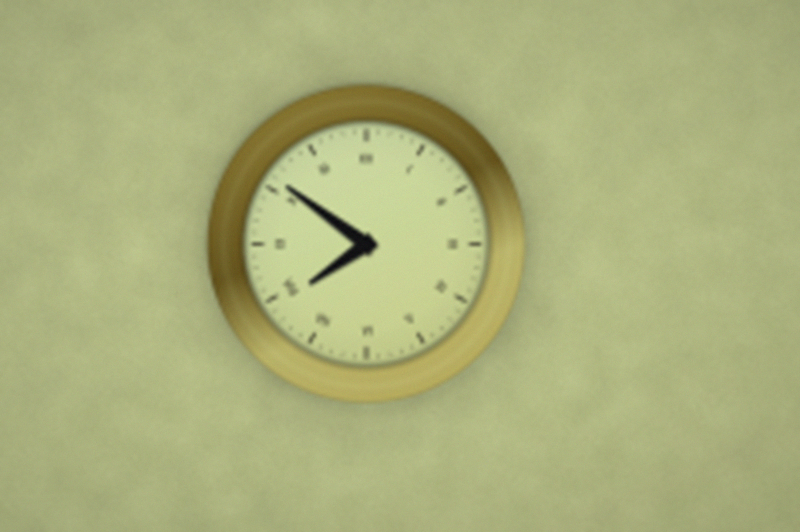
7:51
